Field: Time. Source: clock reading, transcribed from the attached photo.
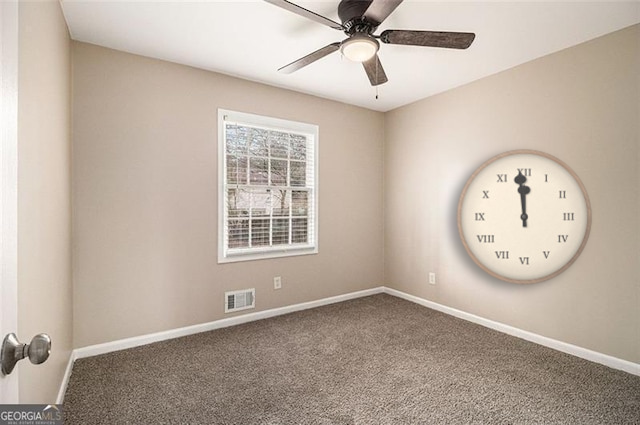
11:59
